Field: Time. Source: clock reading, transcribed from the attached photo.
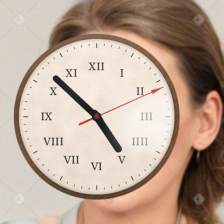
4:52:11
